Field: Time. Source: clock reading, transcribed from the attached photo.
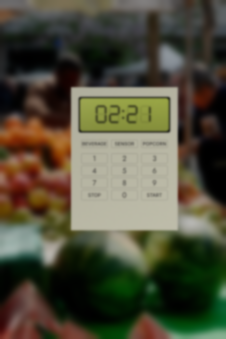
2:21
